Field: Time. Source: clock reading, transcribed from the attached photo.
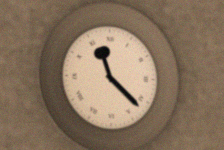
11:22
